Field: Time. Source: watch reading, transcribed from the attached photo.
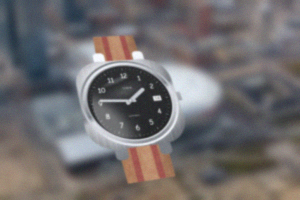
1:46
